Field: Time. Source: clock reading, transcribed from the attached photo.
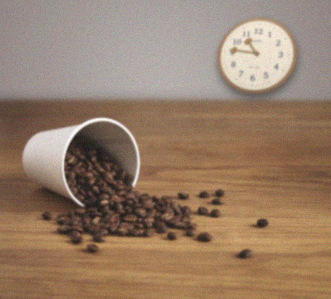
10:46
